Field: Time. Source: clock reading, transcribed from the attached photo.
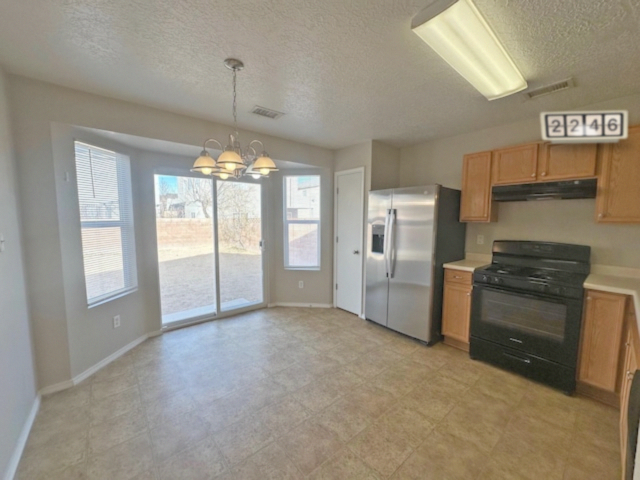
22:46
